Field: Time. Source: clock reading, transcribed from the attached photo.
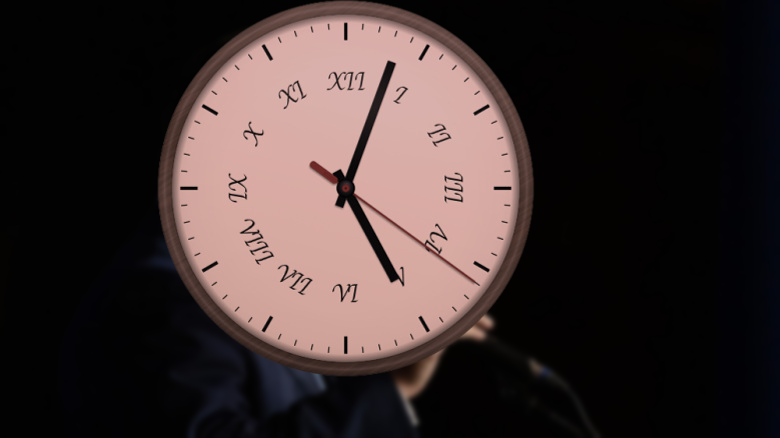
5:03:21
